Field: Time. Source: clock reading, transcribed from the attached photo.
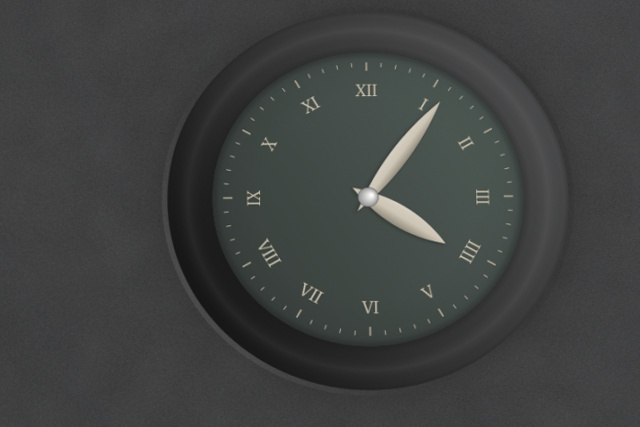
4:06
